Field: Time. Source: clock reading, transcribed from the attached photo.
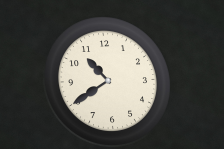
10:40
